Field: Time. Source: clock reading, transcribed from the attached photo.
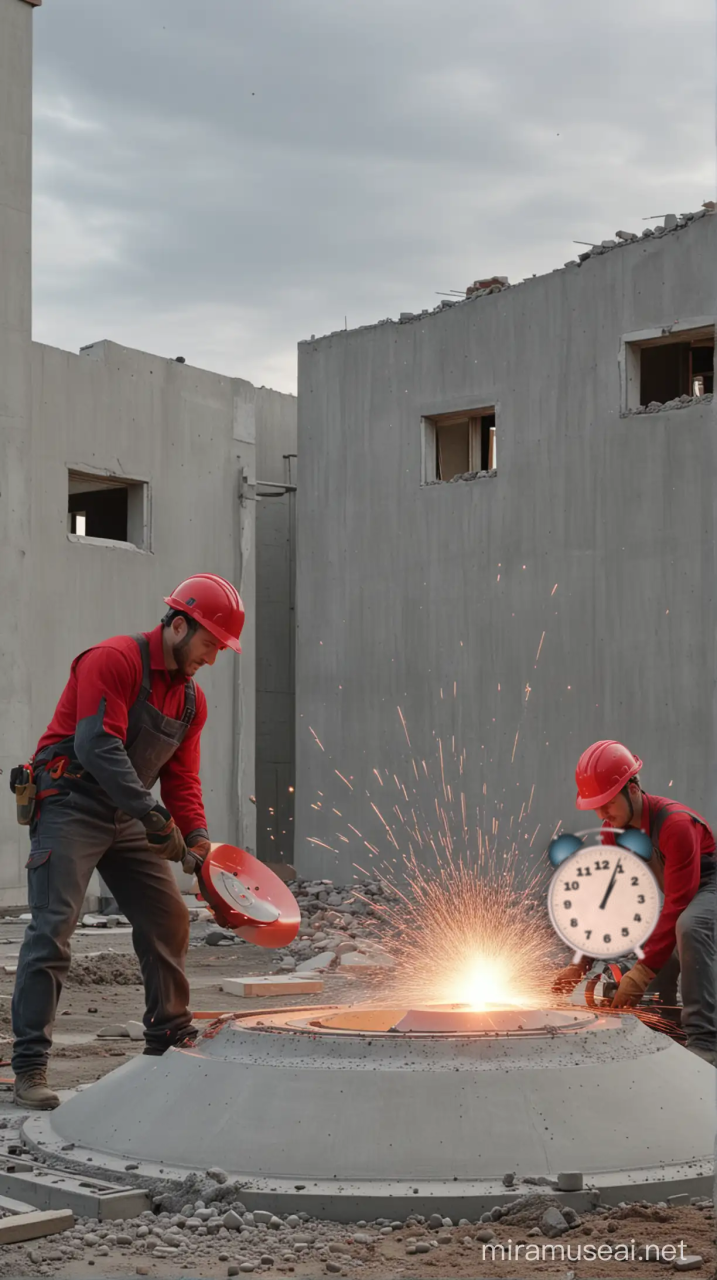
1:04
